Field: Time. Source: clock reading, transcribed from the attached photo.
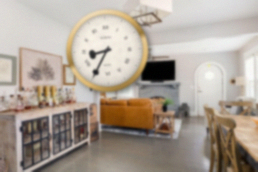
8:35
